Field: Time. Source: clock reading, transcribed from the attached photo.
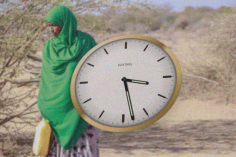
3:28
